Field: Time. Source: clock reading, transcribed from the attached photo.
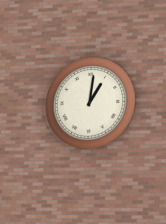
1:01
